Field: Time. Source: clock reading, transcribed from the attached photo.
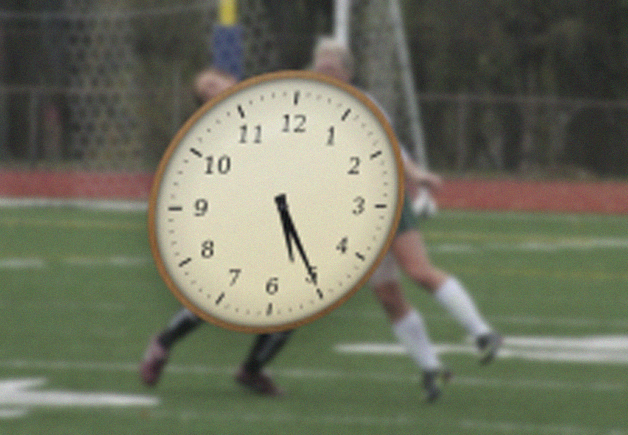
5:25
